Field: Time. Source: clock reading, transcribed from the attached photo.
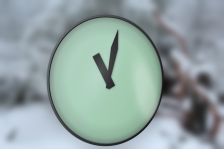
11:02
